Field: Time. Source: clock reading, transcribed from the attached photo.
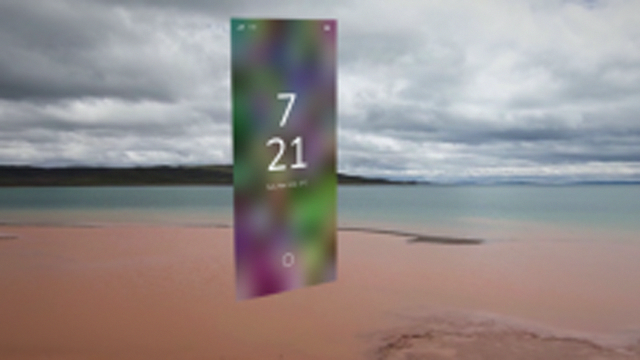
7:21
